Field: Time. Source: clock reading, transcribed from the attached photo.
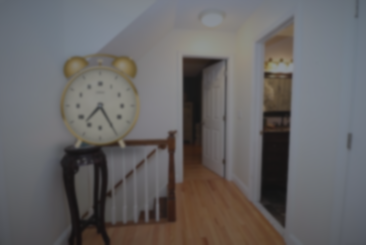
7:25
